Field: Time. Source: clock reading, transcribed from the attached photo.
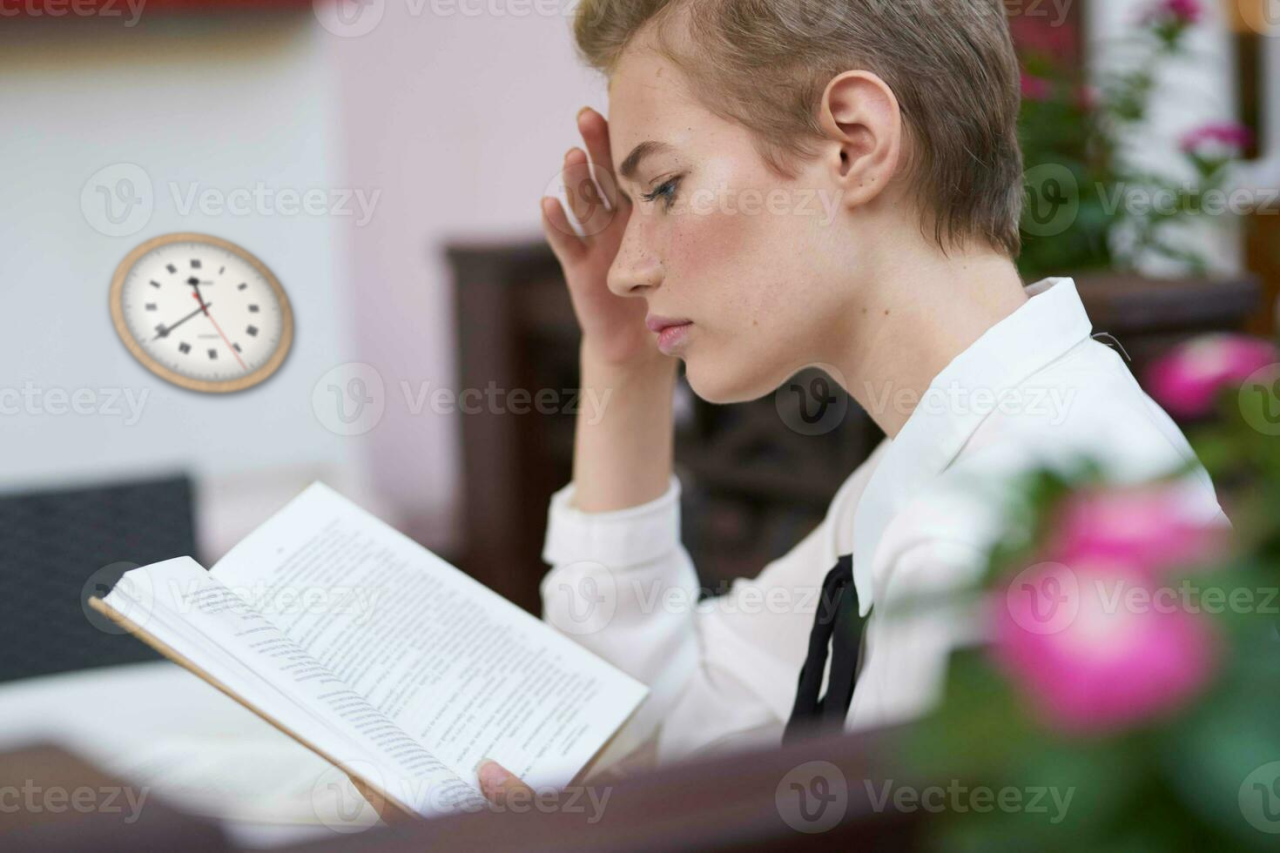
11:39:26
